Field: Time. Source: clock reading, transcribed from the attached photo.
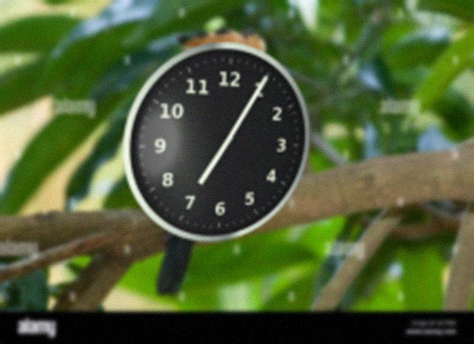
7:05
